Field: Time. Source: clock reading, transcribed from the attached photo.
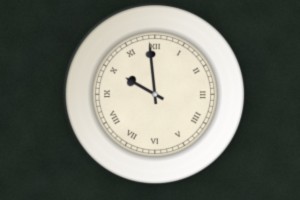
9:59
